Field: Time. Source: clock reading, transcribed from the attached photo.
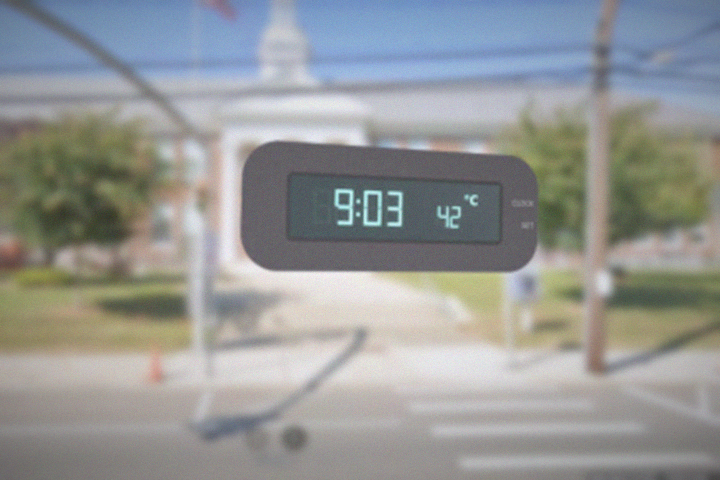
9:03
